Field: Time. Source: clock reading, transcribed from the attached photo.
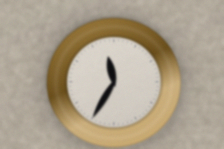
11:35
